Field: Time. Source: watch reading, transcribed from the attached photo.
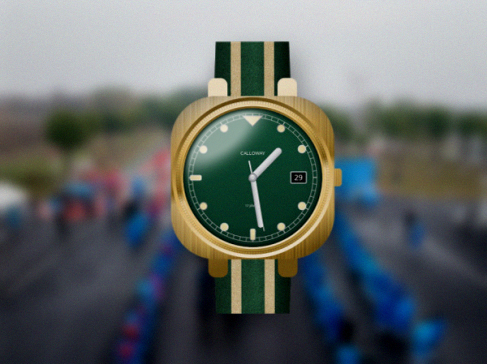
1:28:28
